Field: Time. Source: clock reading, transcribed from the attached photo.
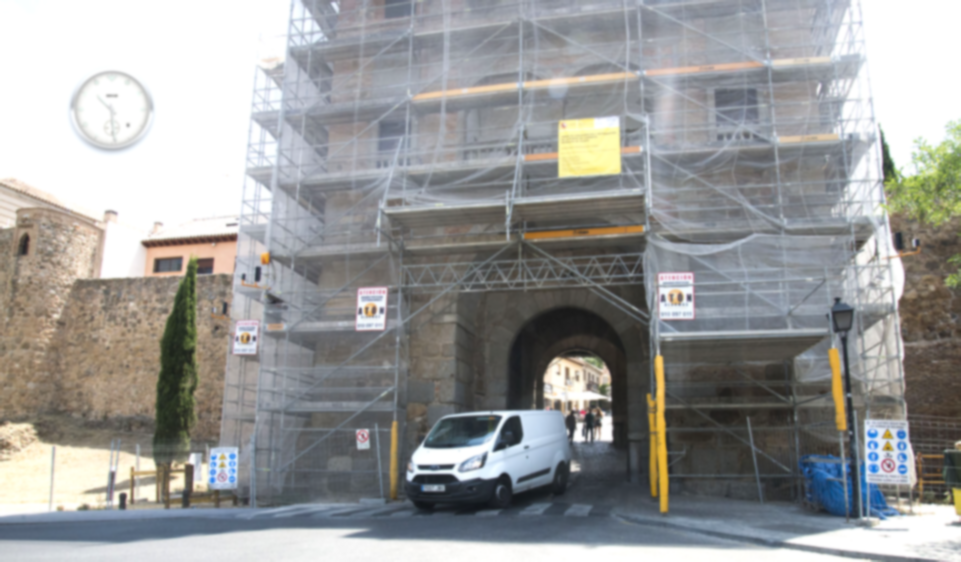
10:29
